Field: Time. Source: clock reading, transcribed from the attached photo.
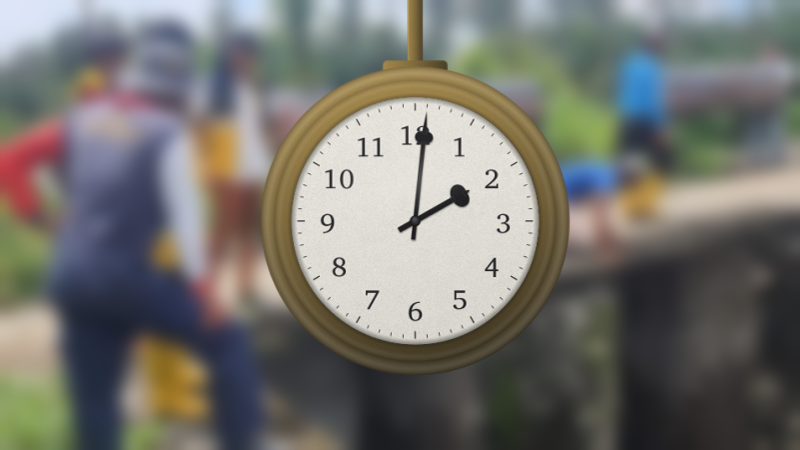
2:01
